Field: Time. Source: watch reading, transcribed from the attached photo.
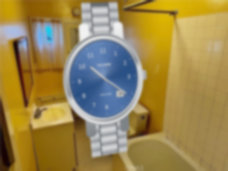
10:21
